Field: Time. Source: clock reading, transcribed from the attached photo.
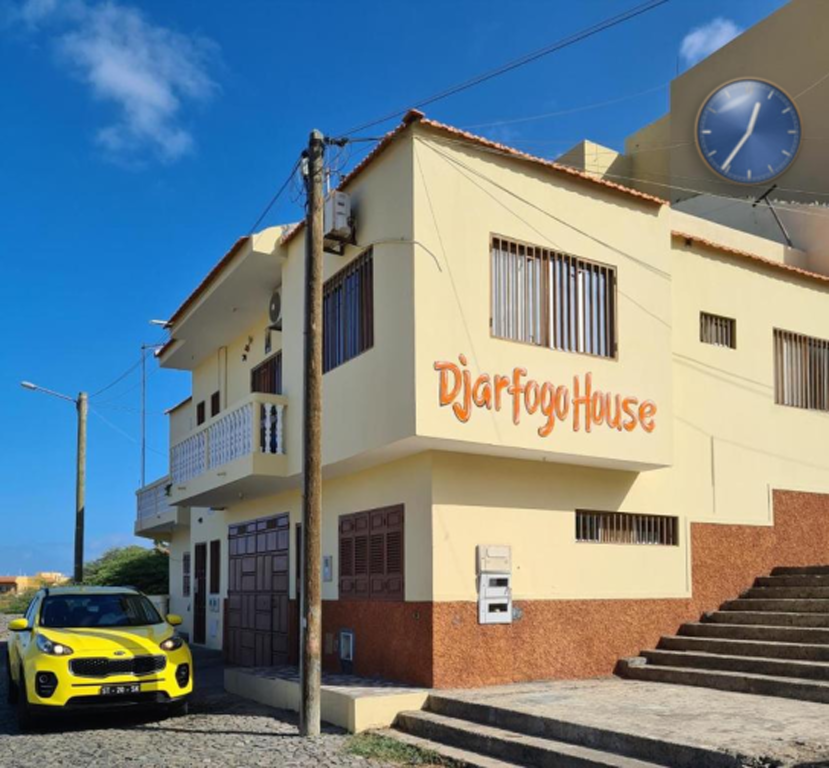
12:36
